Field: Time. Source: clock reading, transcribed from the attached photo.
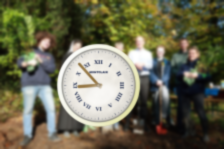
8:53
